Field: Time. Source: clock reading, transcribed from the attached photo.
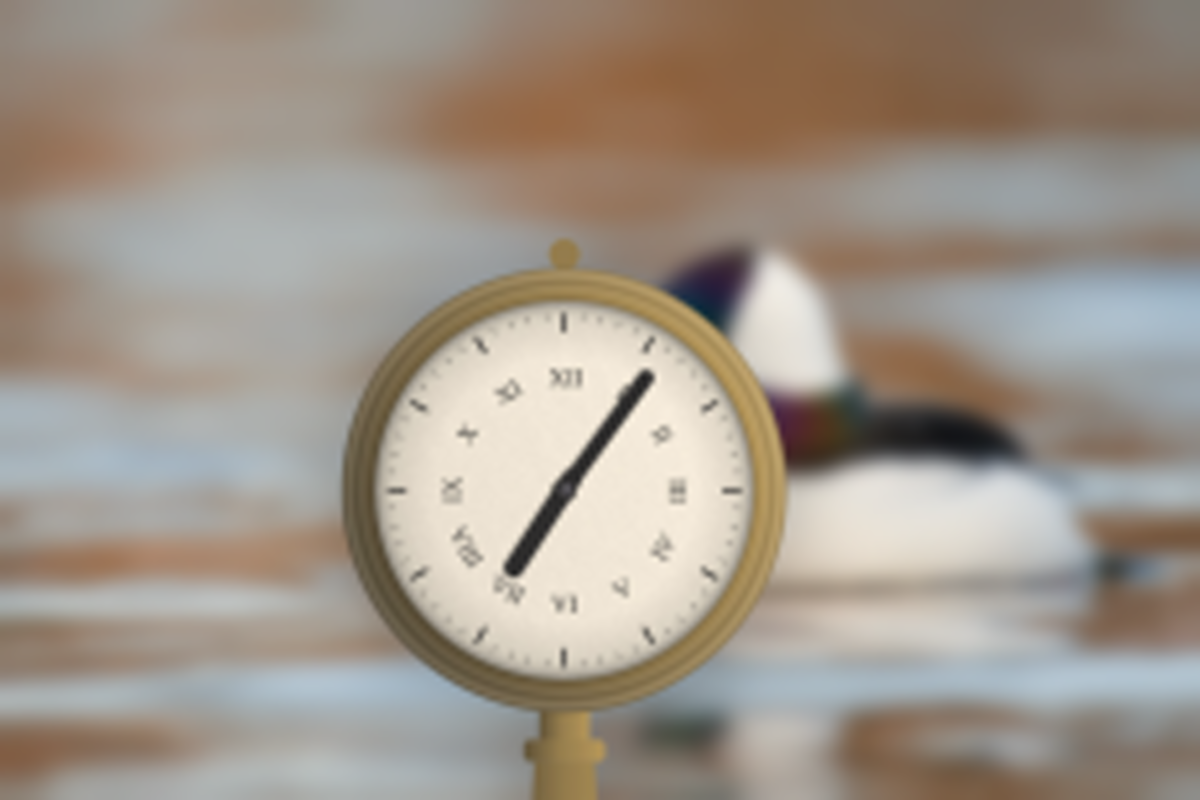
7:06
